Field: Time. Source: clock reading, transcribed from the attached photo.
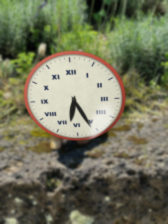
6:26
